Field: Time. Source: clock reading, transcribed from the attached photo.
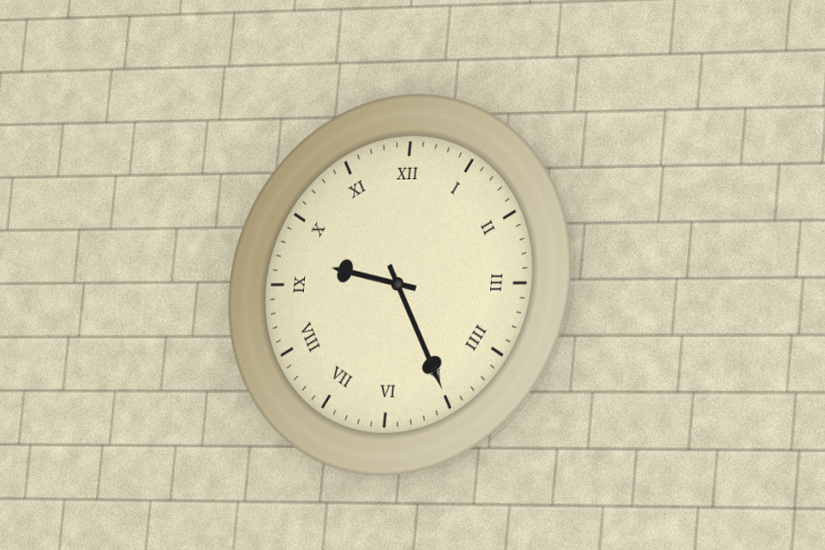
9:25
